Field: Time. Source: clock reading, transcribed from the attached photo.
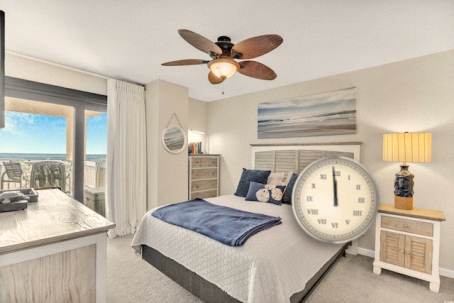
11:59
